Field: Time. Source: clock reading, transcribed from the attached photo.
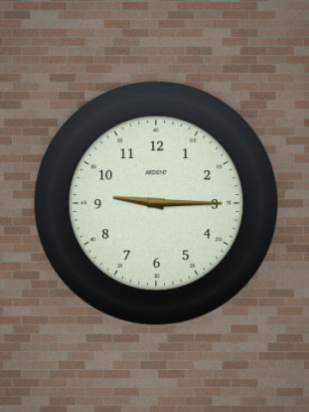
9:15
